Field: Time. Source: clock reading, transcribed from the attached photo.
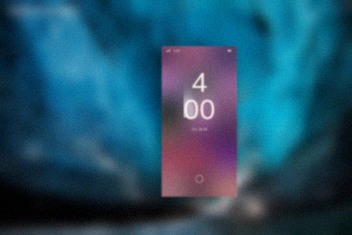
4:00
